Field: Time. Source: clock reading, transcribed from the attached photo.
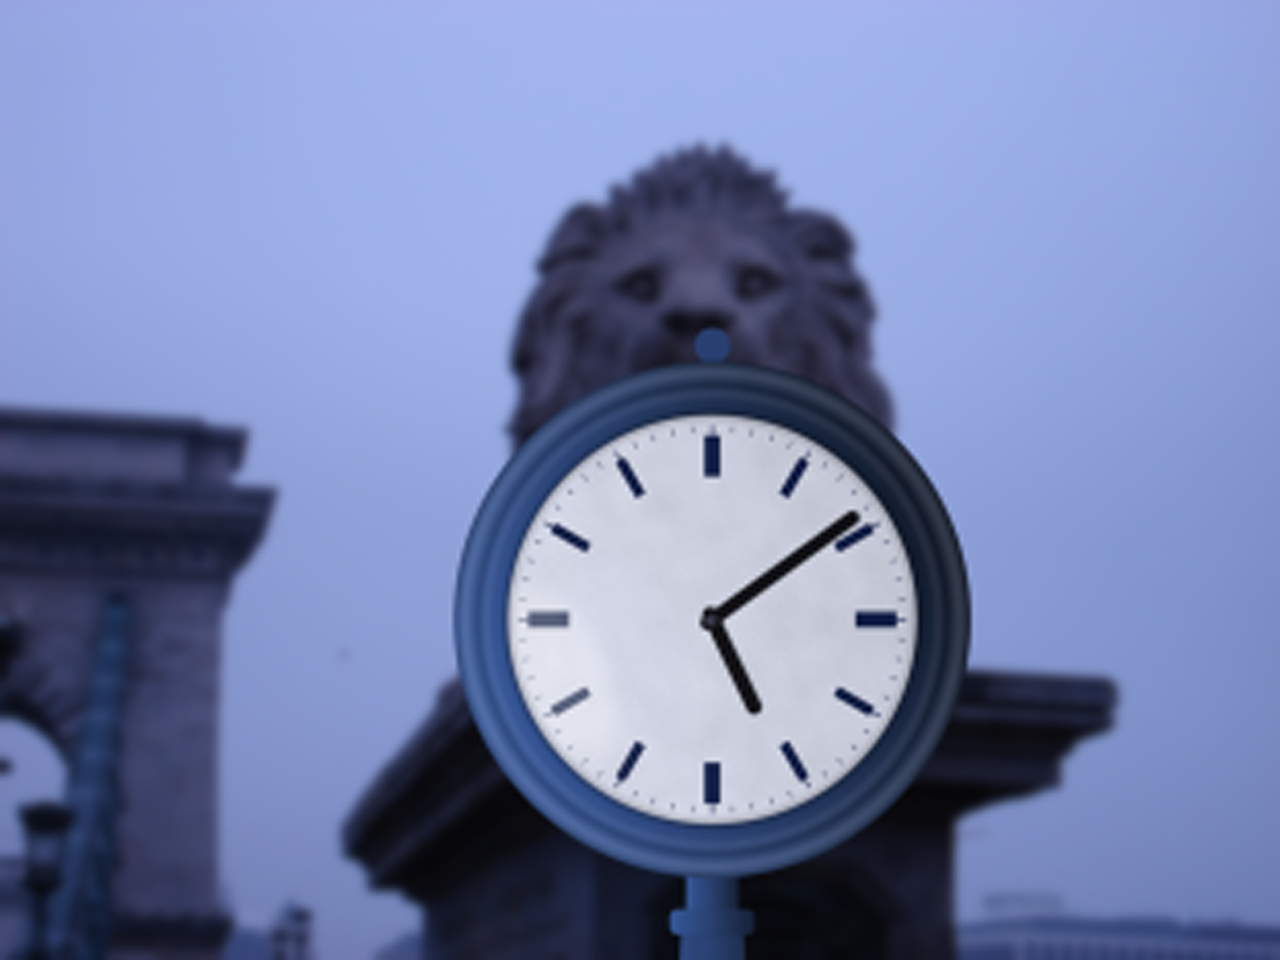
5:09
